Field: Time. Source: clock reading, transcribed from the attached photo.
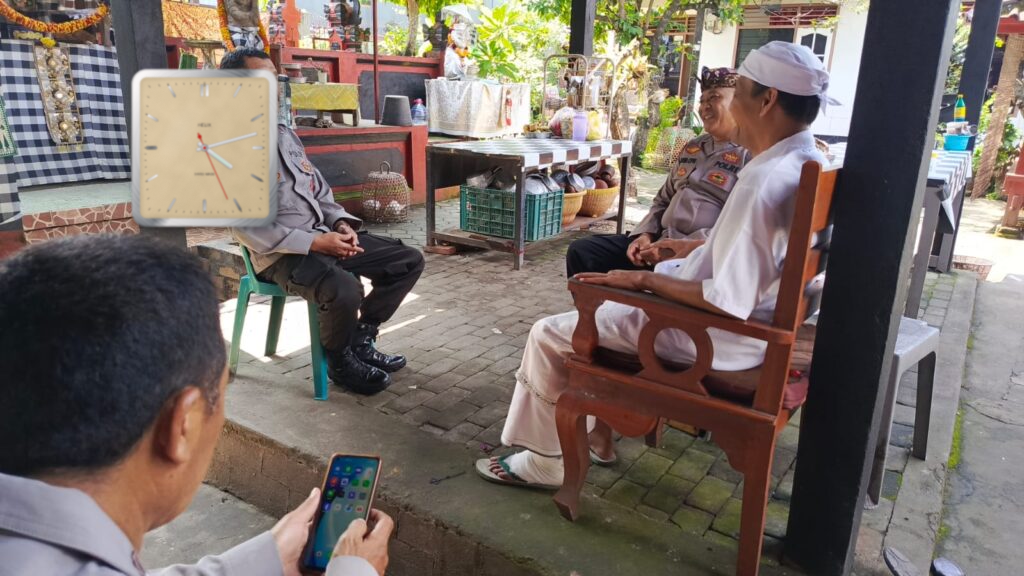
4:12:26
